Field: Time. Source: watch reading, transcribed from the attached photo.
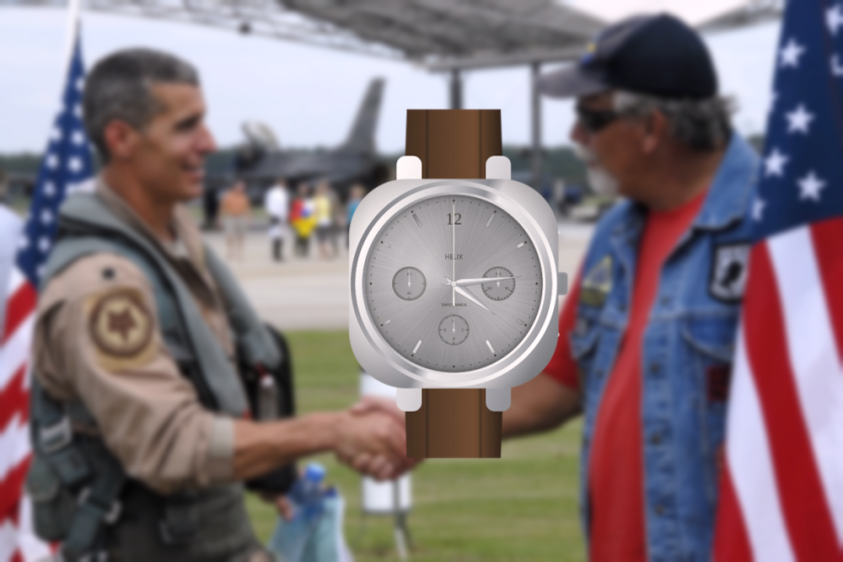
4:14
